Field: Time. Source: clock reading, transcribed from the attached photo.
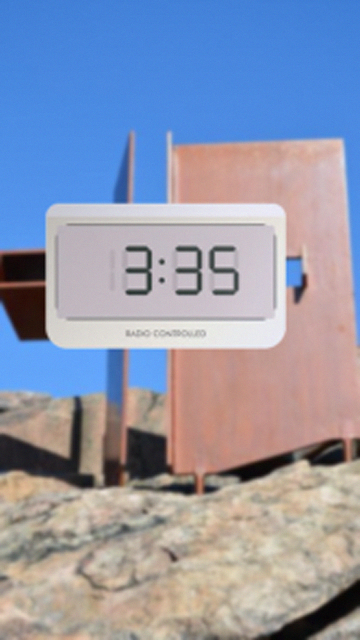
3:35
